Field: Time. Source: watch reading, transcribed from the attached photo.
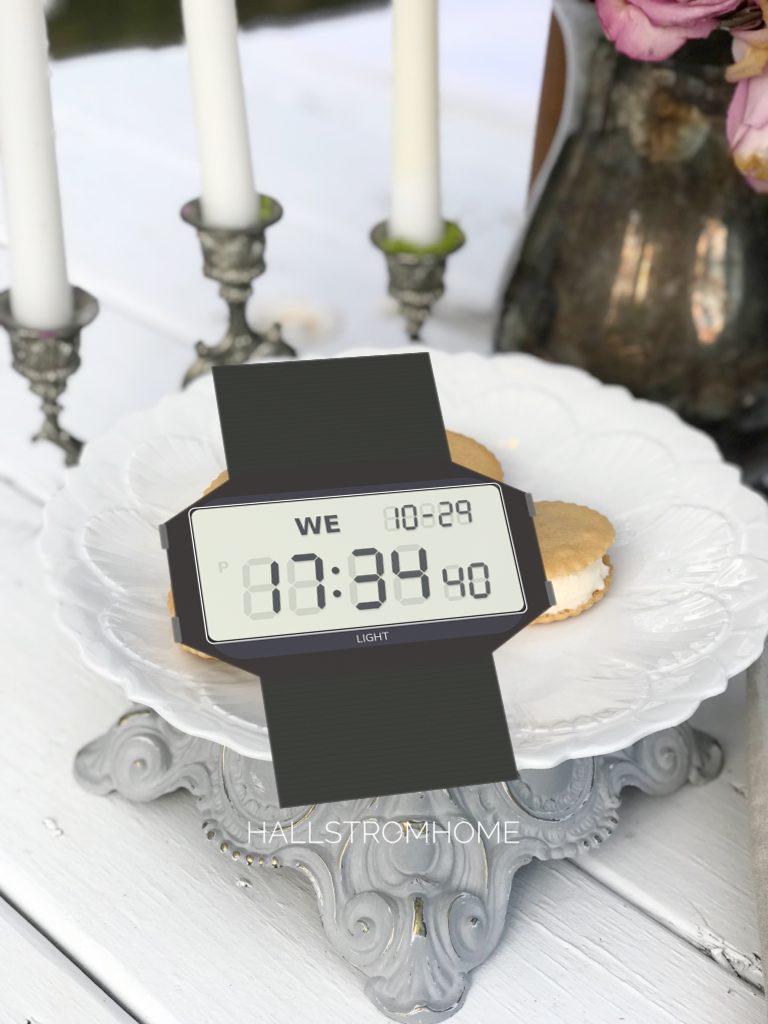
17:34:40
